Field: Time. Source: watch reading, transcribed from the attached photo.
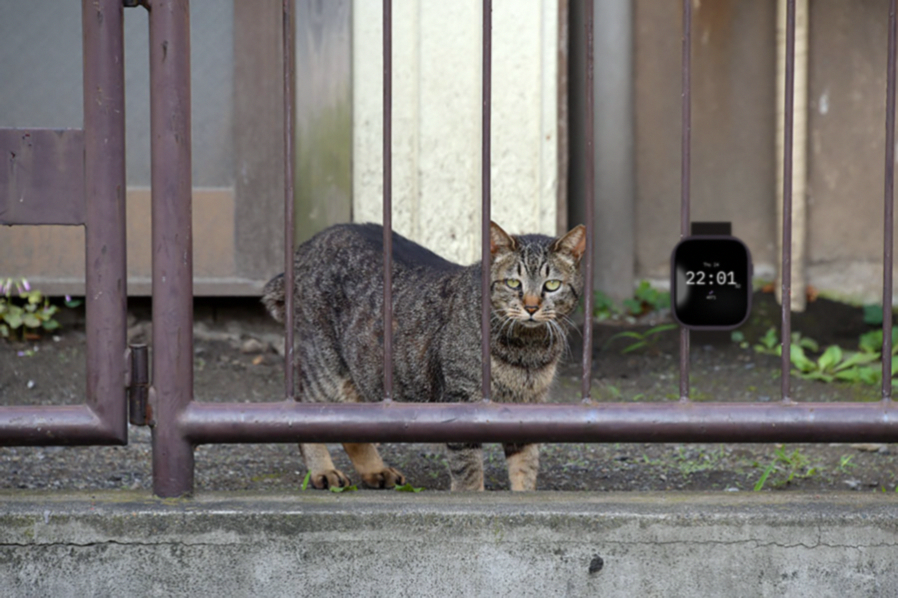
22:01
